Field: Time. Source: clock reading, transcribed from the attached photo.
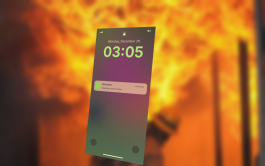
3:05
